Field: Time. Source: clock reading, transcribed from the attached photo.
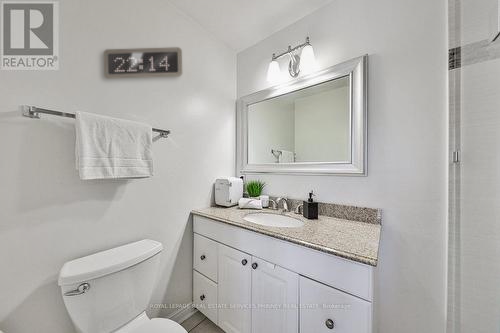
22:14
